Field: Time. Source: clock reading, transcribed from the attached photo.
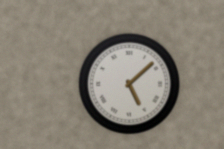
5:08
